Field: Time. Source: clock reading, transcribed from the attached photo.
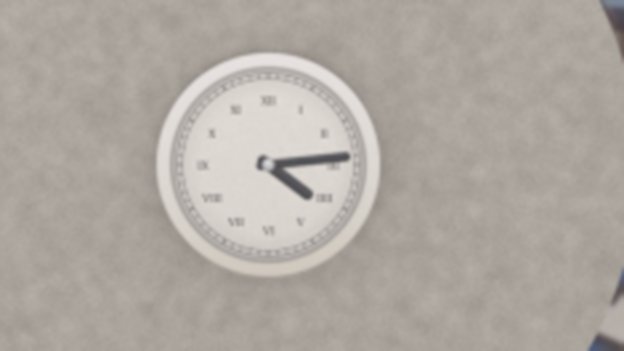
4:14
